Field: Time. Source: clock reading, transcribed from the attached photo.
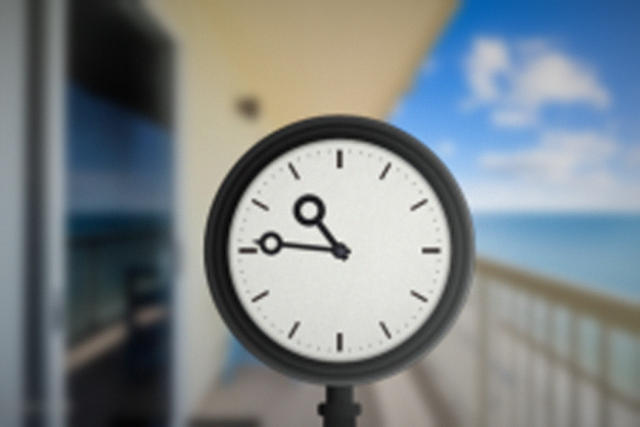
10:46
